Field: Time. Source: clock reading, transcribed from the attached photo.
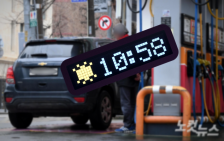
10:58
